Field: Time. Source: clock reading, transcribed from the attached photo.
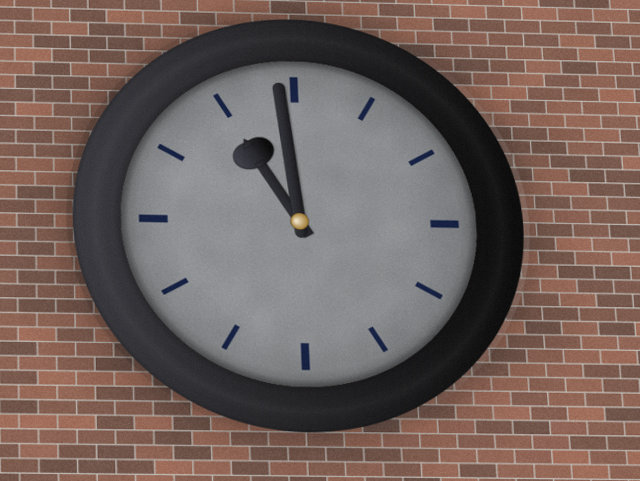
10:59
